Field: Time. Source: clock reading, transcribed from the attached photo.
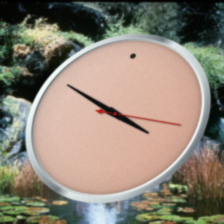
3:49:16
